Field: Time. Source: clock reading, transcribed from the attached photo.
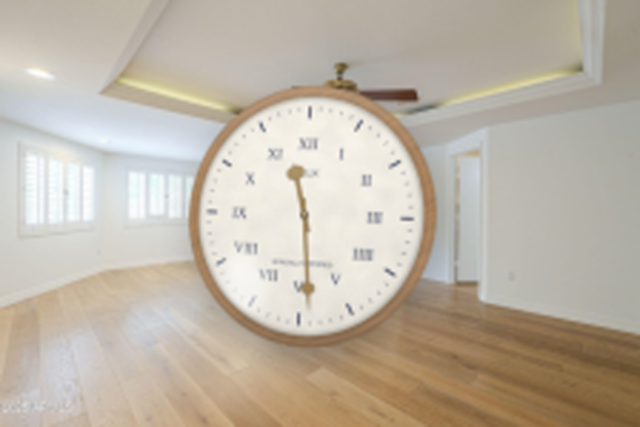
11:29
